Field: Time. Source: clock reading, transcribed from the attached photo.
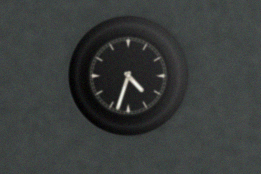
4:33
